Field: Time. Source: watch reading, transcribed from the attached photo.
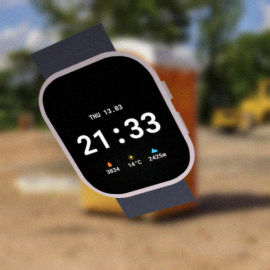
21:33
